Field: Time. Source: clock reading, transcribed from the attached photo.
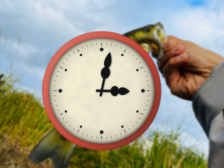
3:02
